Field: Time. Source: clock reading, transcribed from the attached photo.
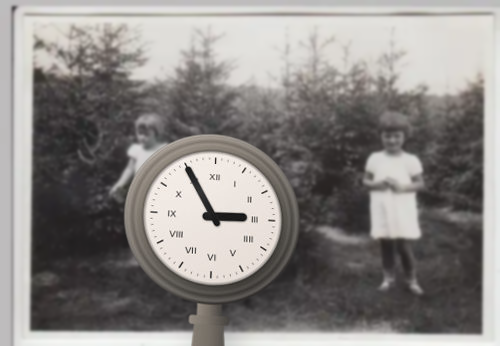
2:55
